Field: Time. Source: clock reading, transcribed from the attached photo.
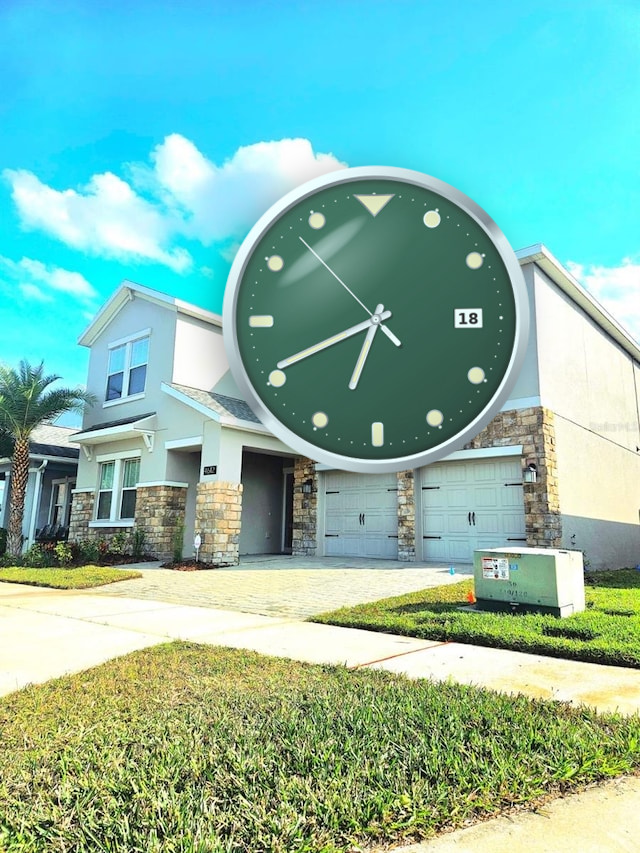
6:40:53
